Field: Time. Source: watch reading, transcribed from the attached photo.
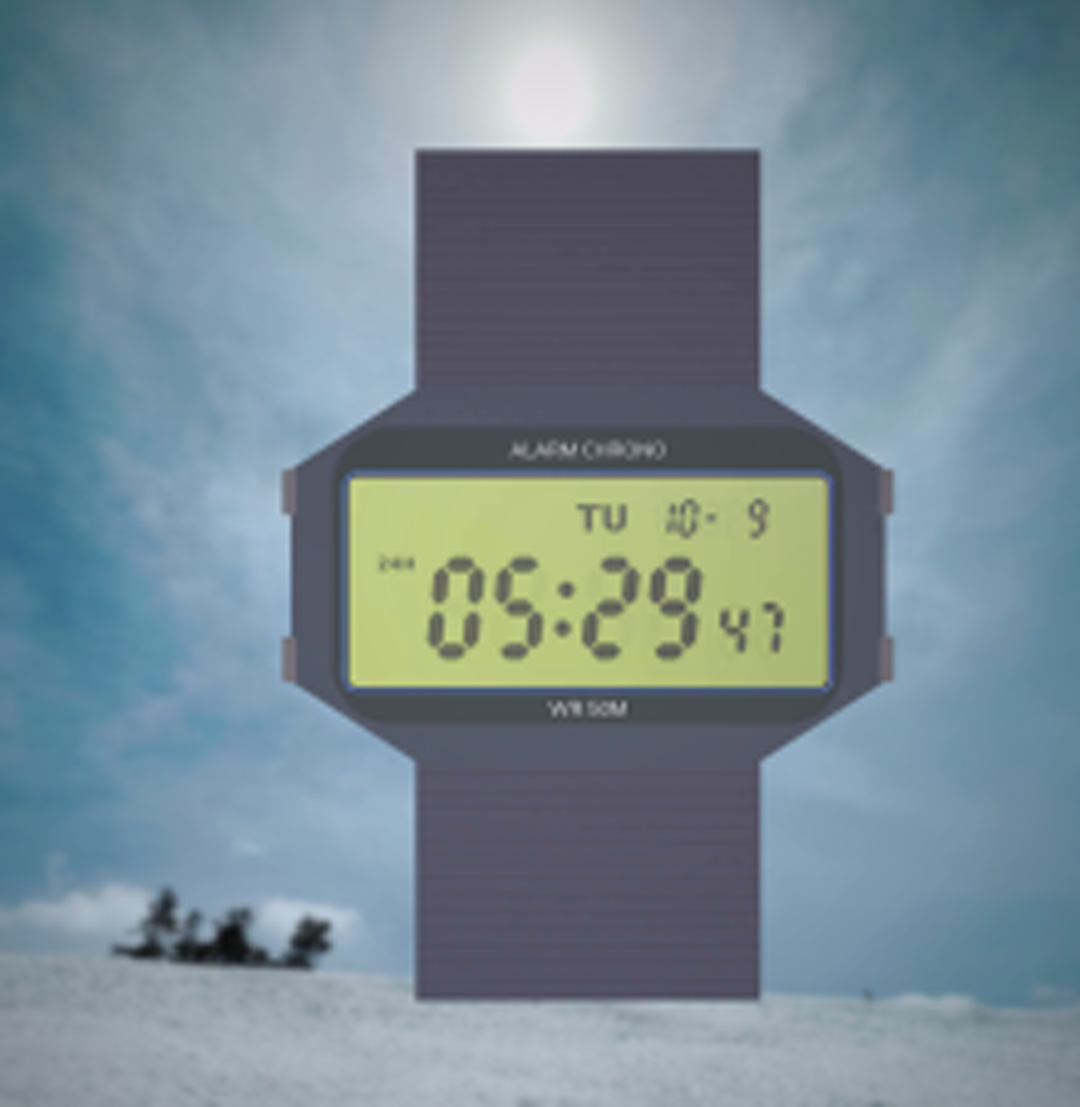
5:29:47
